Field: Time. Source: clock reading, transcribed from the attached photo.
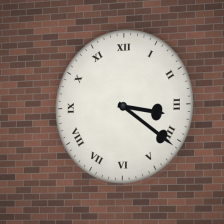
3:21
